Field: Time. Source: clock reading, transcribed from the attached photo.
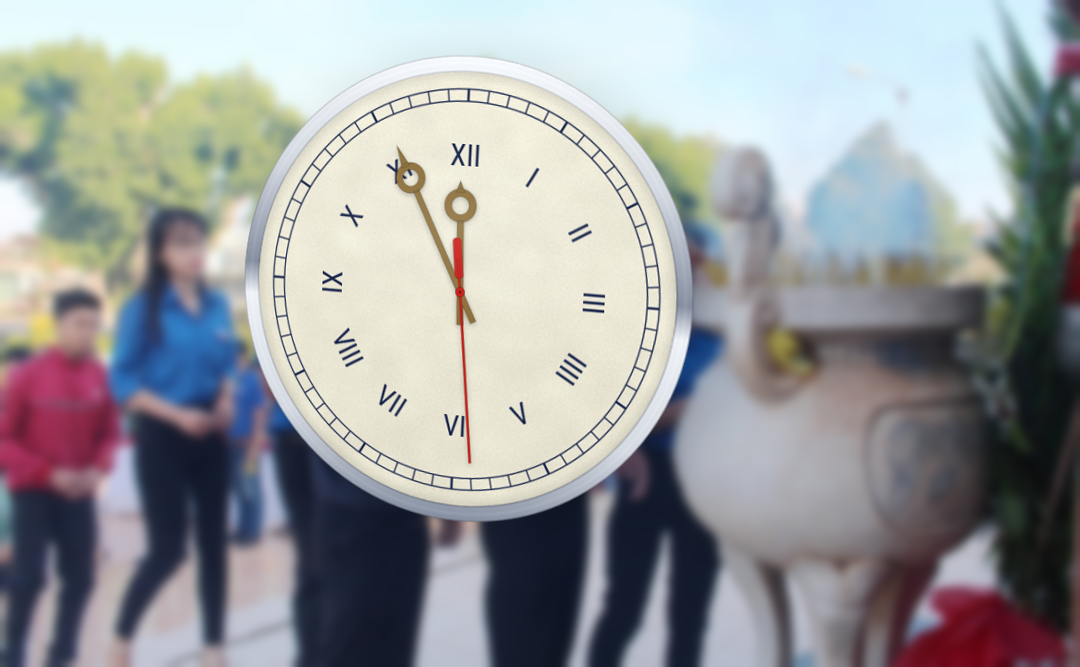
11:55:29
